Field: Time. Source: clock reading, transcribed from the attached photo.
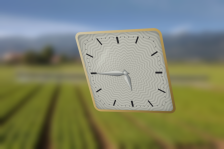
5:45
